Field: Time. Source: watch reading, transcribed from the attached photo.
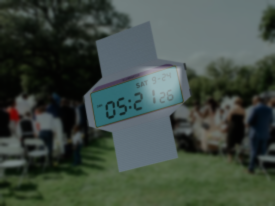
5:21:26
